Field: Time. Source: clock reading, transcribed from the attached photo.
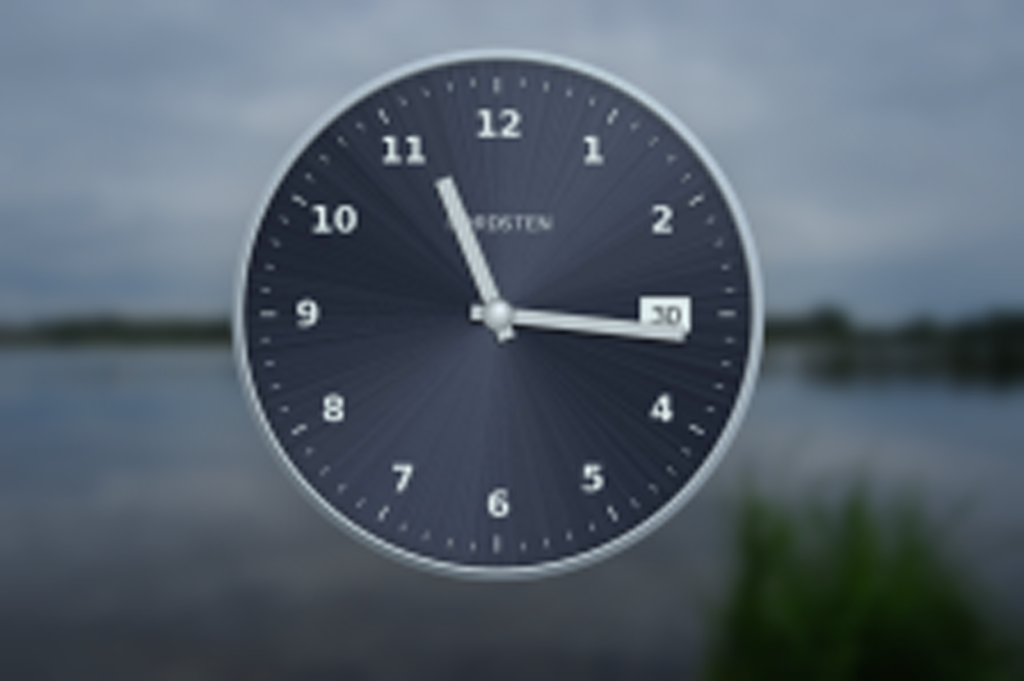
11:16
